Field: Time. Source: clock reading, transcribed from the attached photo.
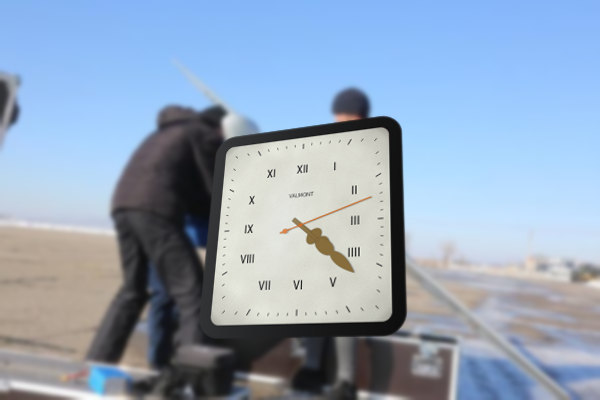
4:22:12
